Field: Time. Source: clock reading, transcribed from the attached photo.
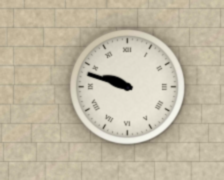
9:48
